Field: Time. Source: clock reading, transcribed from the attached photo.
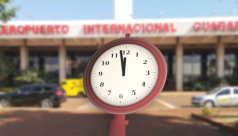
11:58
